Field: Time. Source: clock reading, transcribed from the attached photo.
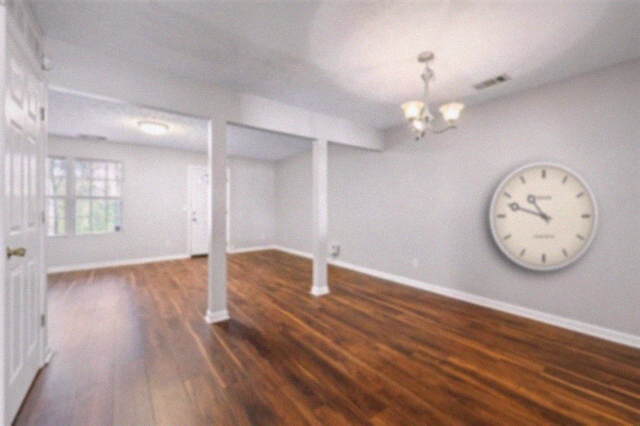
10:48
